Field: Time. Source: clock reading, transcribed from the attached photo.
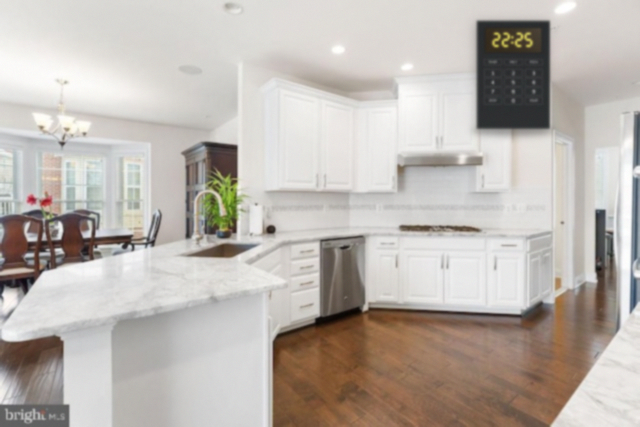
22:25
